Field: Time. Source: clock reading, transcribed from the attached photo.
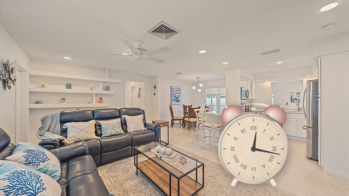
12:17
